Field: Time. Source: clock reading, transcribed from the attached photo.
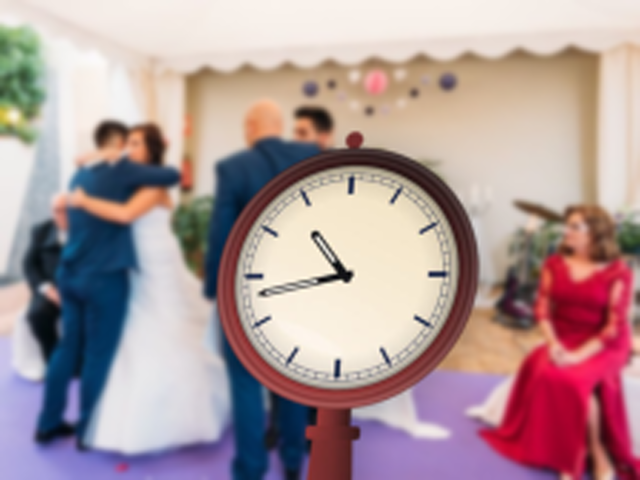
10:43
